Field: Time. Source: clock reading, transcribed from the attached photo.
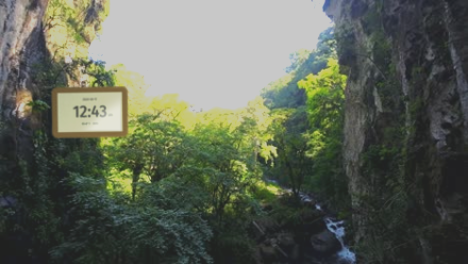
12:43
